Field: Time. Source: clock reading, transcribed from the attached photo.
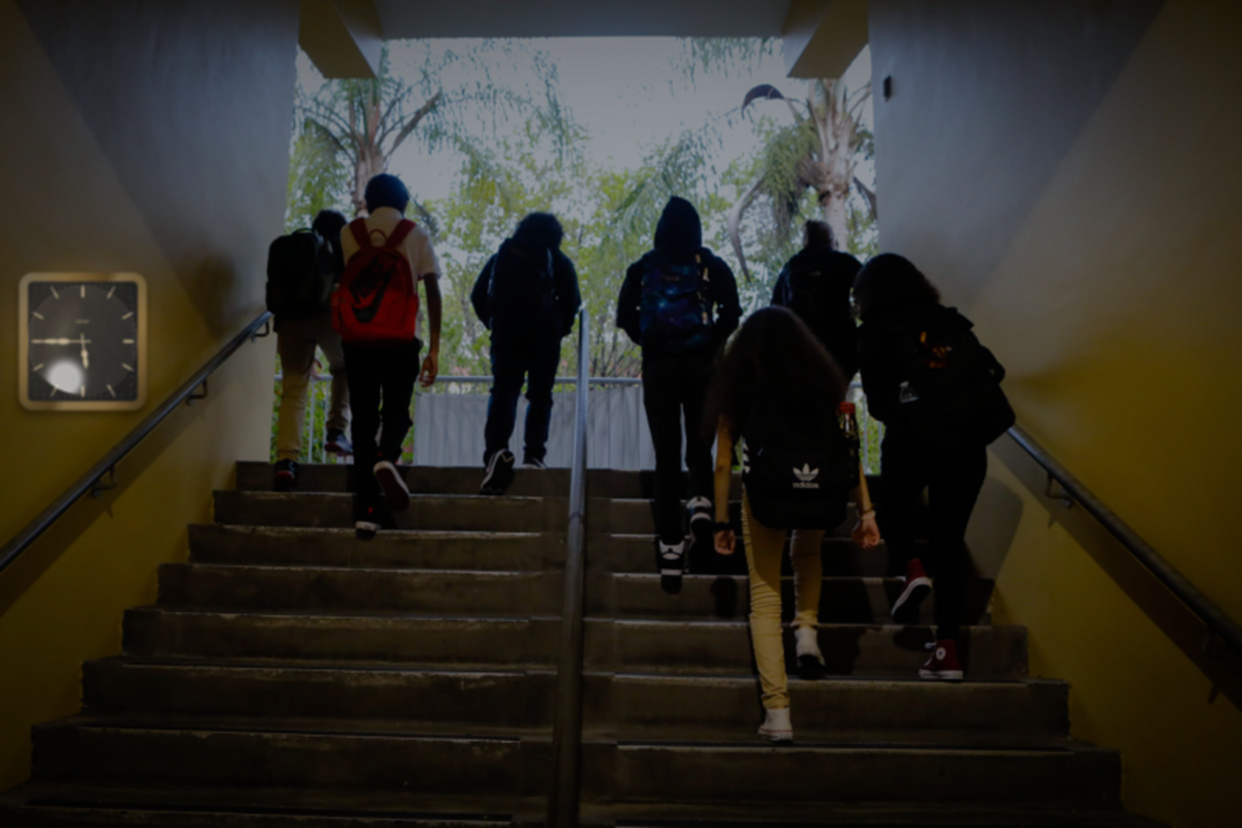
5:45
